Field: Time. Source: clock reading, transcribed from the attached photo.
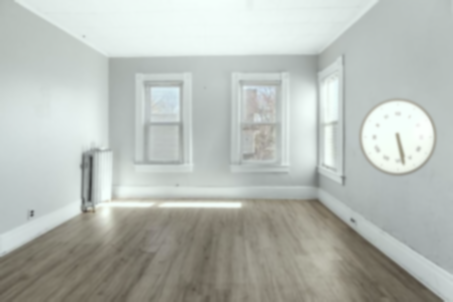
5:28
